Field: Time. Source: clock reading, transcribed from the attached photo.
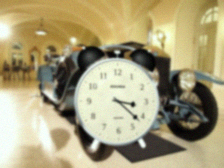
3:22
